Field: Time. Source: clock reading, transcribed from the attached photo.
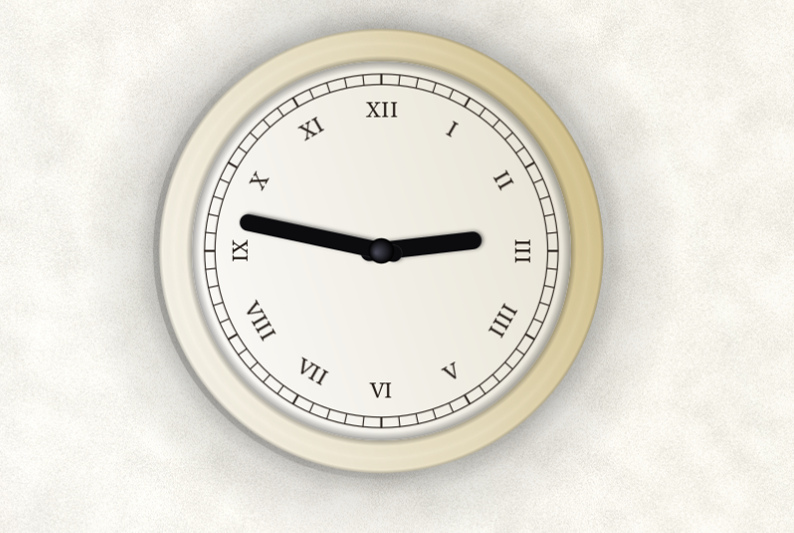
2:47
